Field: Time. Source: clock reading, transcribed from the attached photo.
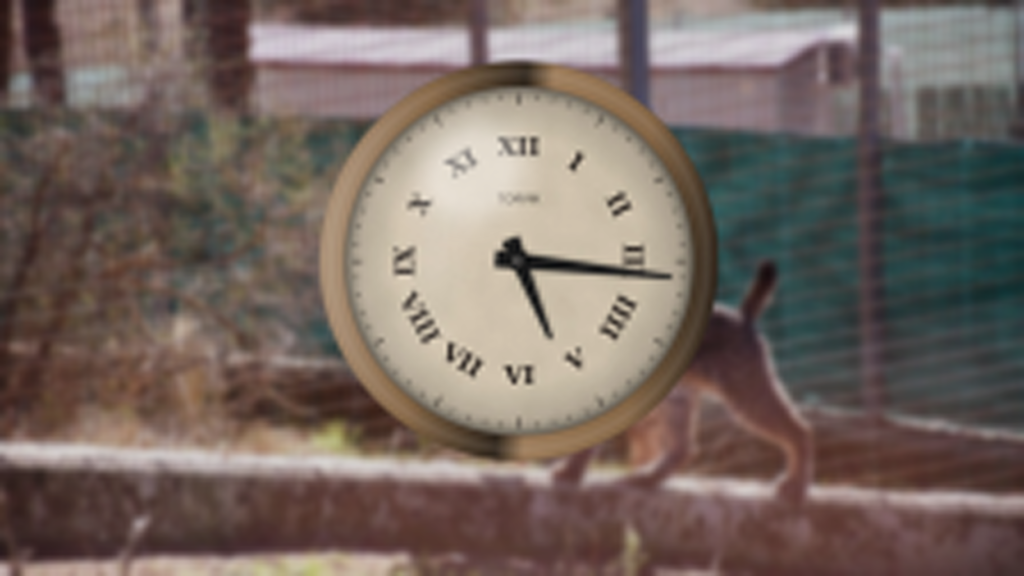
5:16
